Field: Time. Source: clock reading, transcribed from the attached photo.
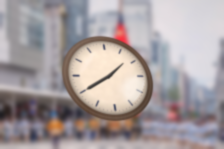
1:40
